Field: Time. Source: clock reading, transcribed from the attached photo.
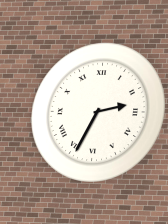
2:34
